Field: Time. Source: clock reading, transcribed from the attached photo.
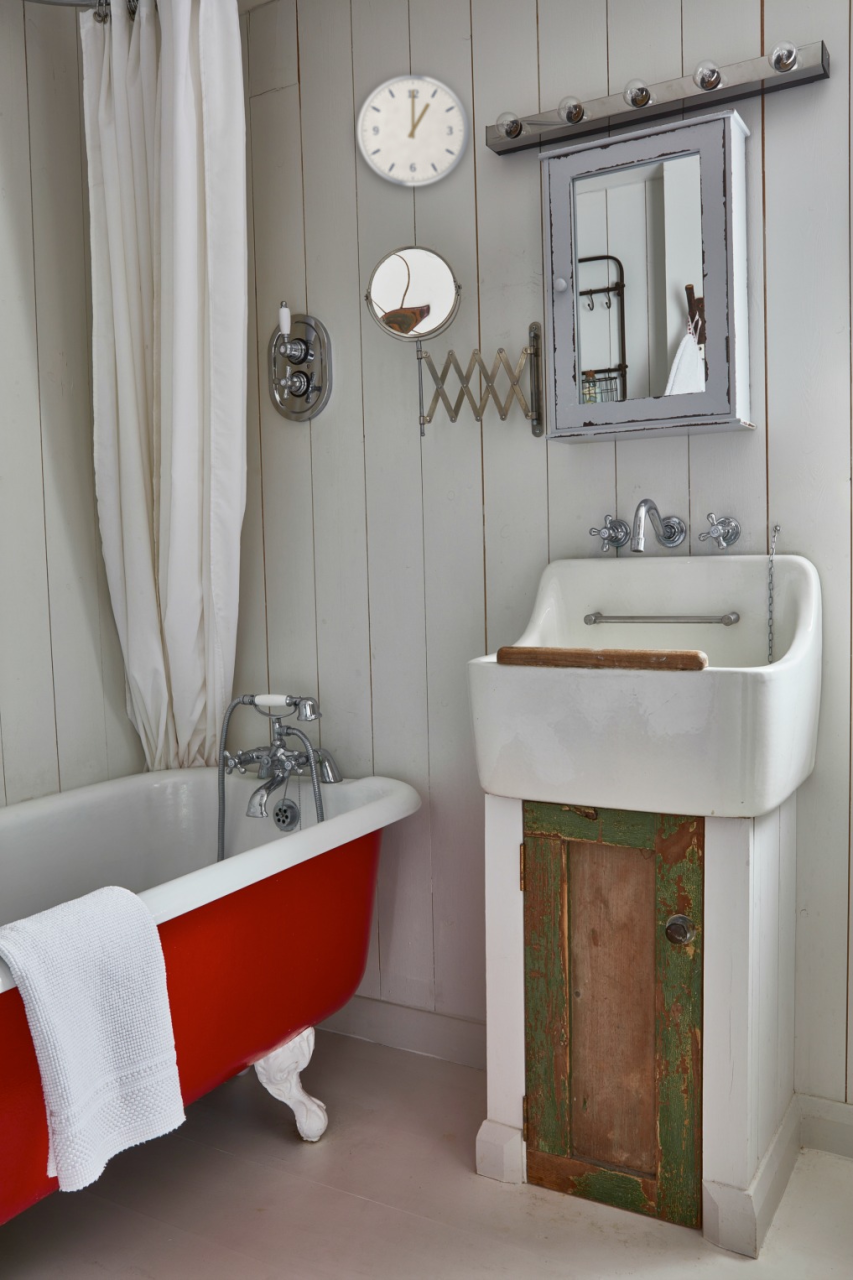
1:00
